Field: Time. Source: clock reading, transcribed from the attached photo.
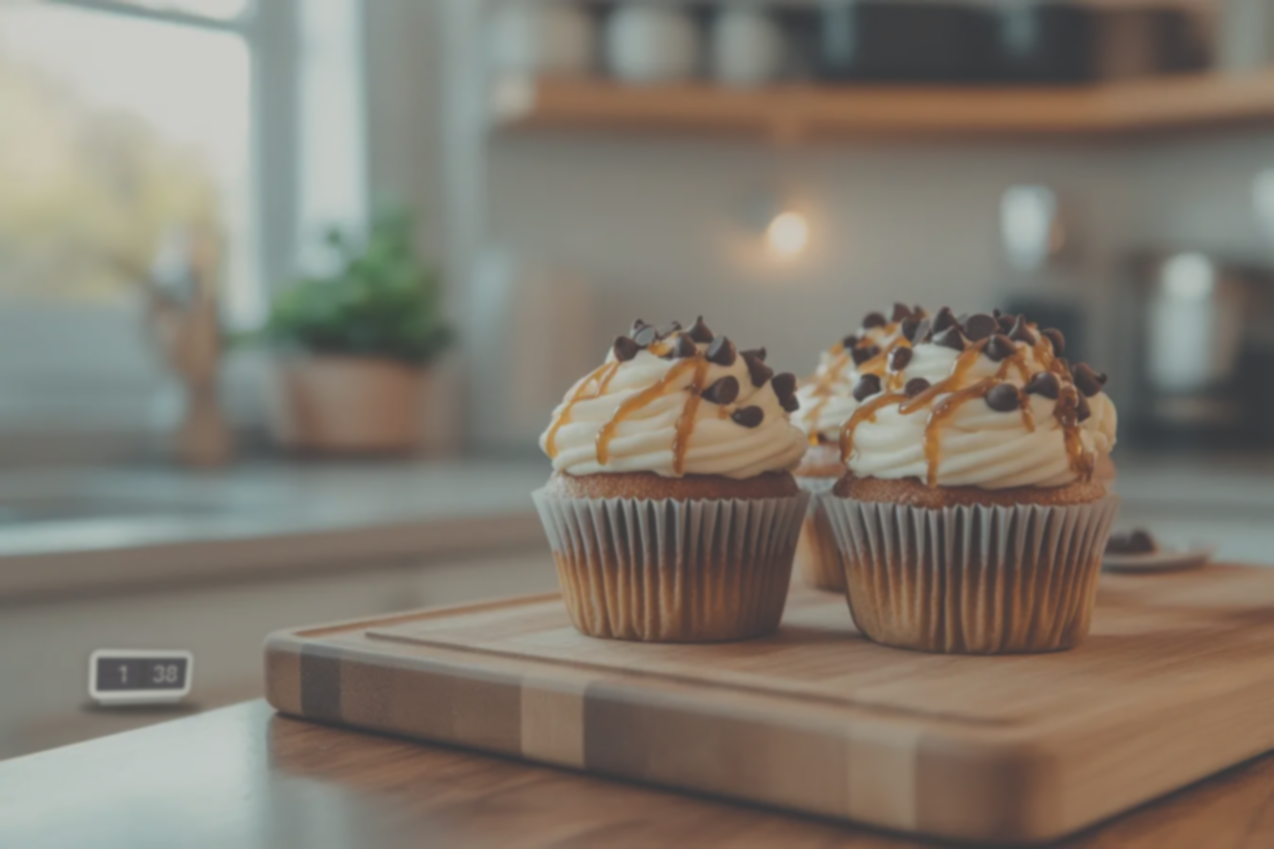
1:38
